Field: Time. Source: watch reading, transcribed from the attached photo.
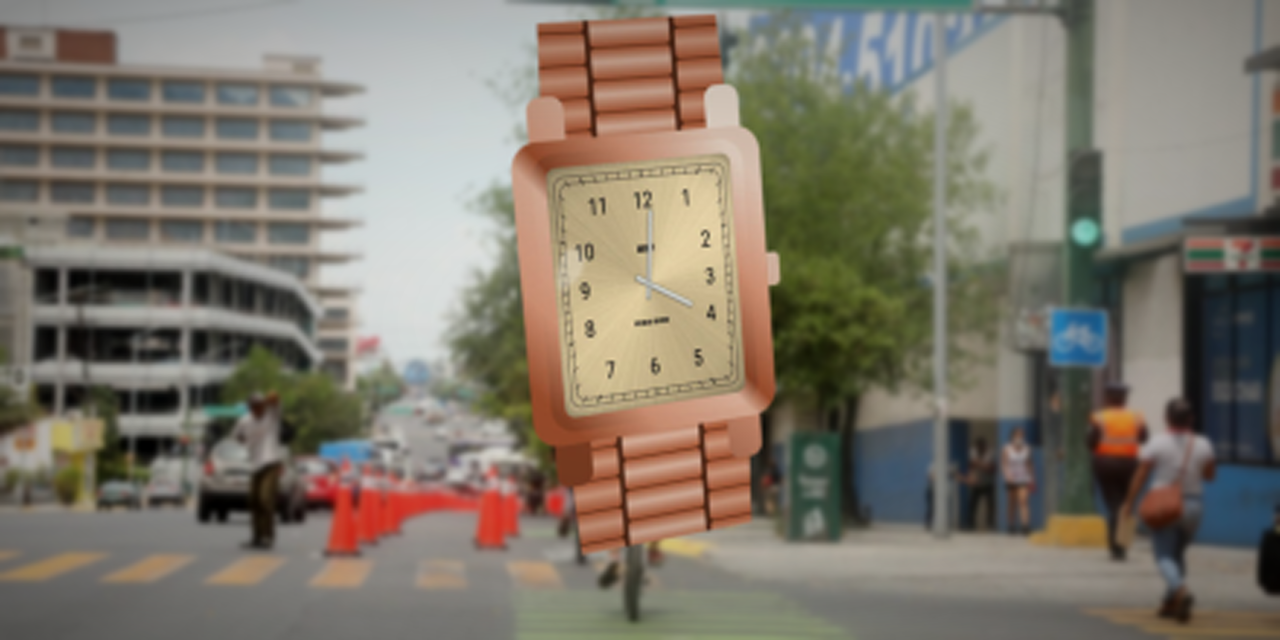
4:01
